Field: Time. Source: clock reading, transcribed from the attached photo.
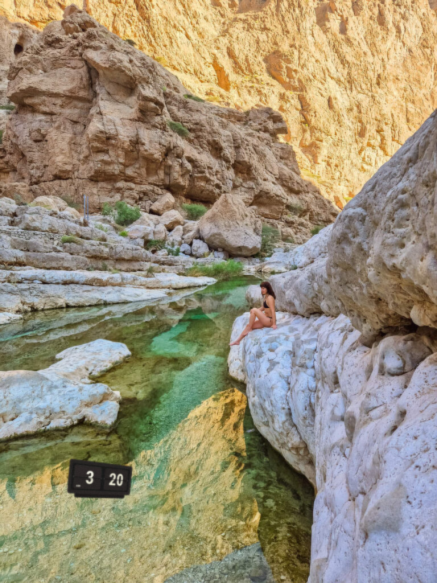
3:20
